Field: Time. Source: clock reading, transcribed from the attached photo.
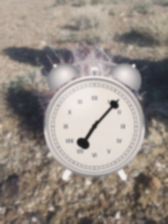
7:07
